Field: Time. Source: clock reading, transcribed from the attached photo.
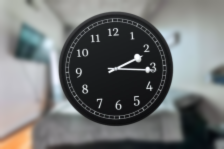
2:16
